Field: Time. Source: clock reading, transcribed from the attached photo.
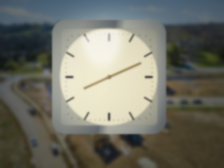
8:11
